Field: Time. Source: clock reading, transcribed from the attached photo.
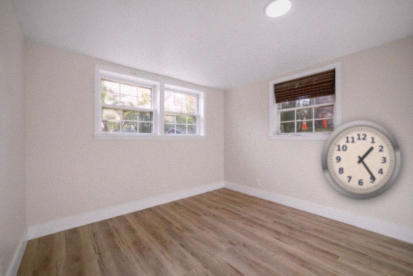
1:24
